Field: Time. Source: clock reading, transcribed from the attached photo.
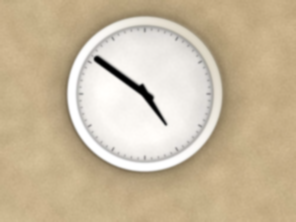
4:51
